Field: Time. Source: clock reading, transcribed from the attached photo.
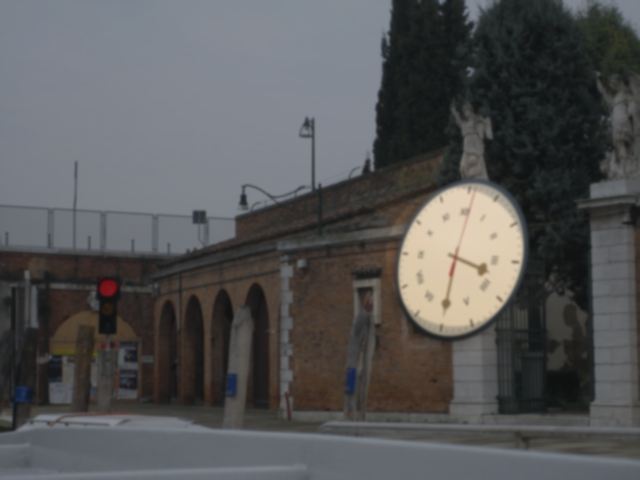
3:30:01
